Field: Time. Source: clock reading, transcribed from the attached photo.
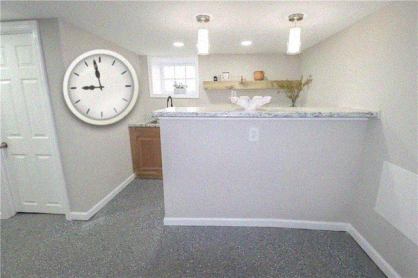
8:58
